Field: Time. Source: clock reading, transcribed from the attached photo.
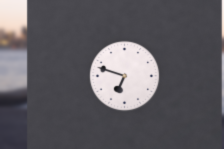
6:48
